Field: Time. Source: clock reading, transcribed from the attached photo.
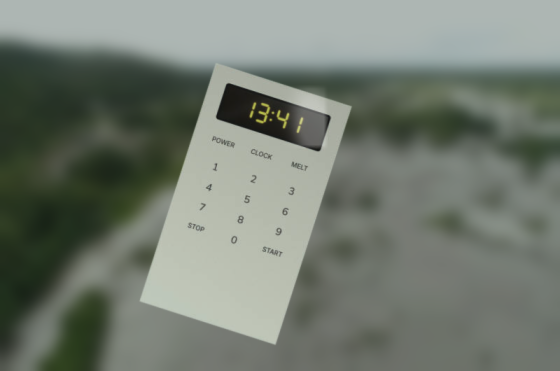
13:41
